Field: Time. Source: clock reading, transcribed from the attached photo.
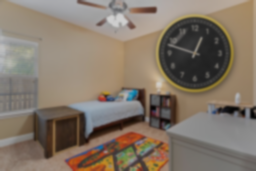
12:48
